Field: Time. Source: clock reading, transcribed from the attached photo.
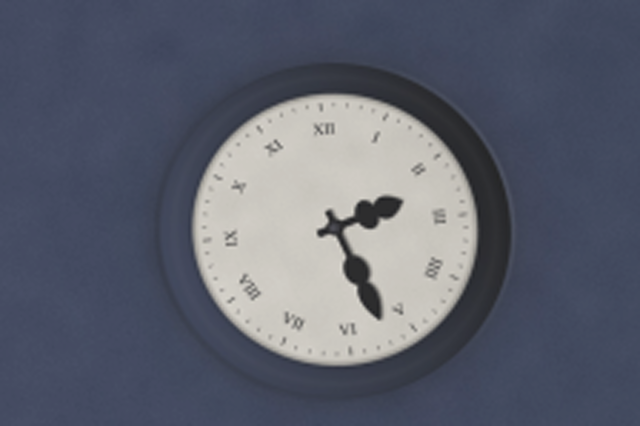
2:27
